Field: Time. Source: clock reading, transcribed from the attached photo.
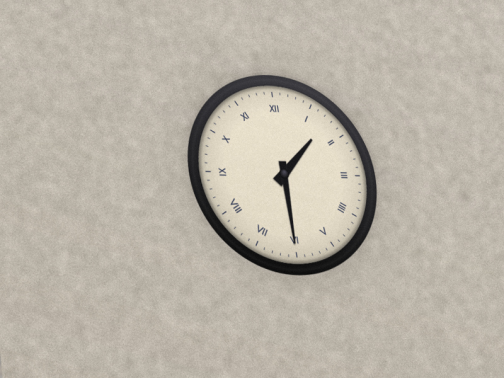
1:30
